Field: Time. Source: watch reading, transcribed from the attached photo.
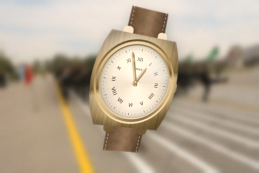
12:57
